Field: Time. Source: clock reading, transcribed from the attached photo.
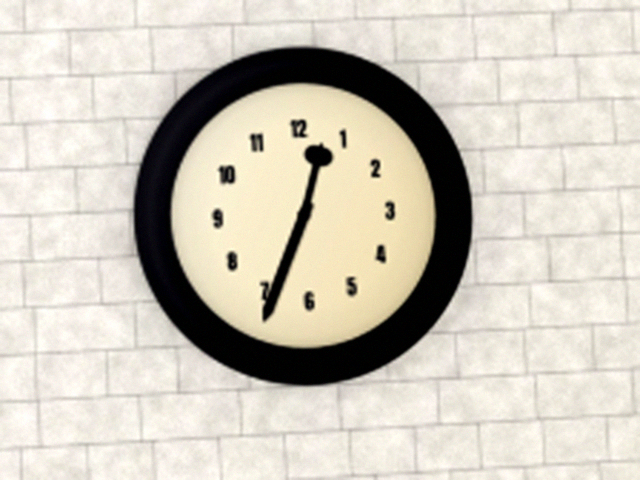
12:34
